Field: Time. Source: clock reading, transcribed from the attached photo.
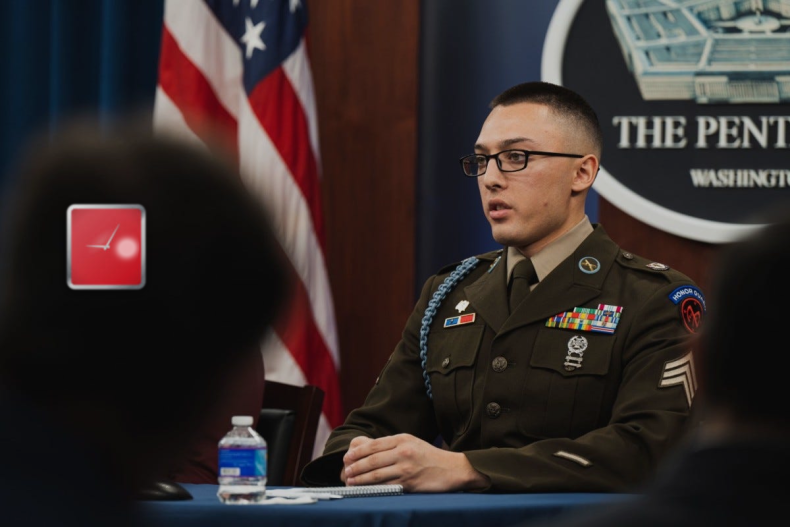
9:05
